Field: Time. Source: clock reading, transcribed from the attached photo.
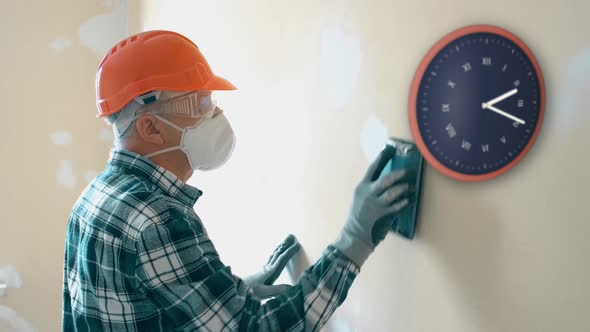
2:19
